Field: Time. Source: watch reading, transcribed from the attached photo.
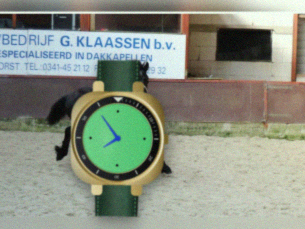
7:54
